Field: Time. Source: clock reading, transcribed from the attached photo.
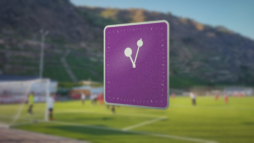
11:03
